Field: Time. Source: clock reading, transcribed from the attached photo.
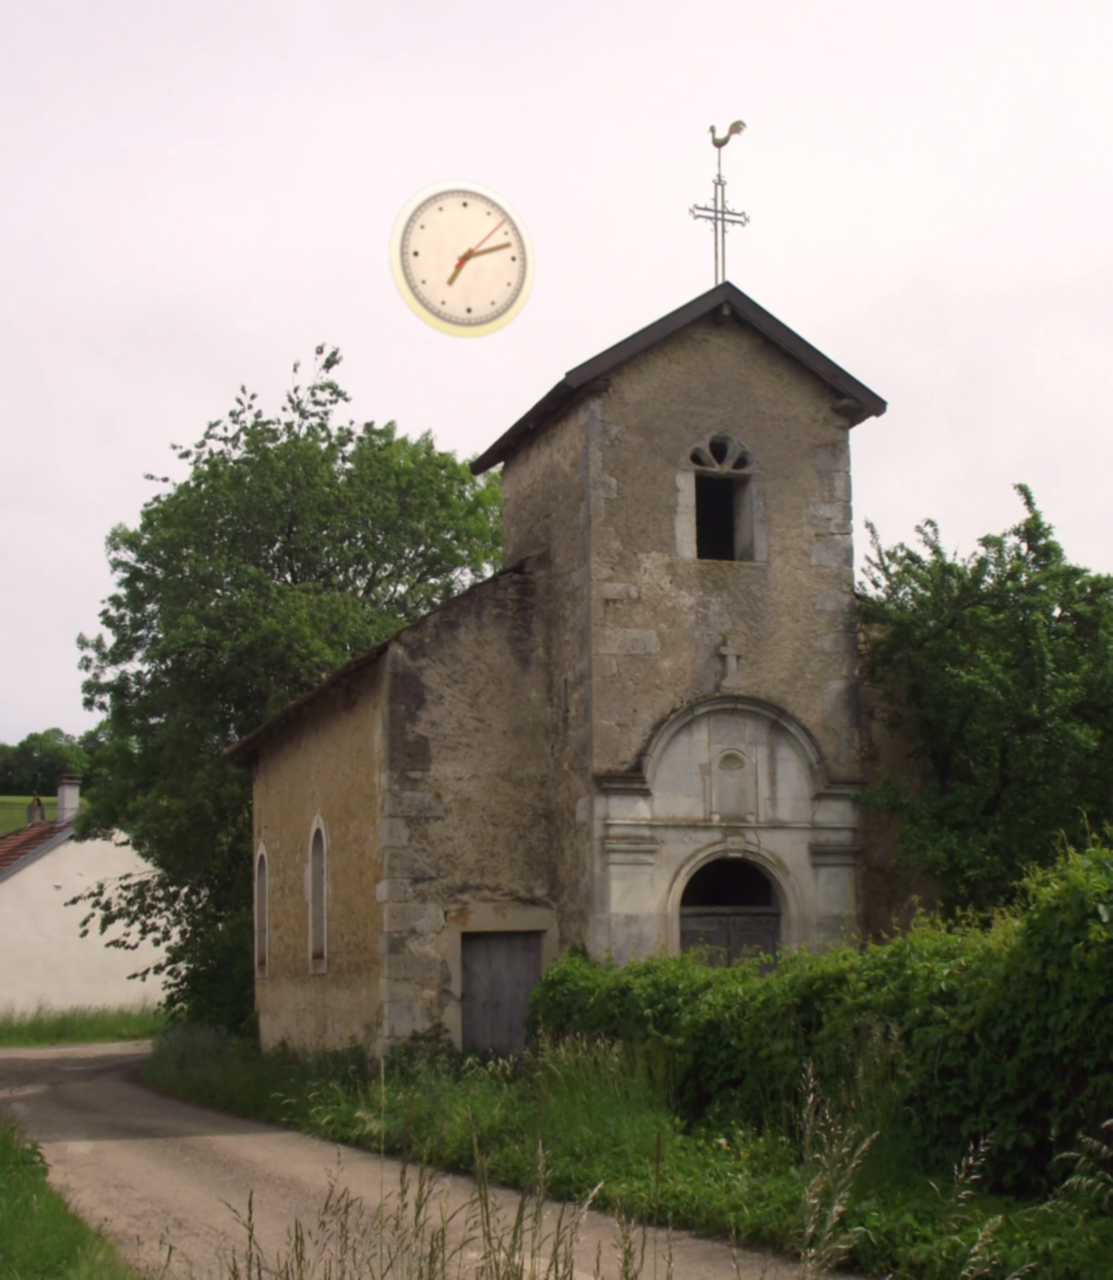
7:12:08
